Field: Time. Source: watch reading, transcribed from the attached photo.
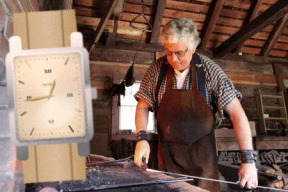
12:44
